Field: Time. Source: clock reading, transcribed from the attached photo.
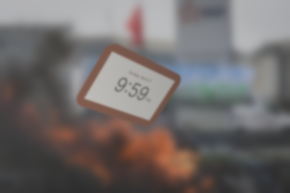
9:59
